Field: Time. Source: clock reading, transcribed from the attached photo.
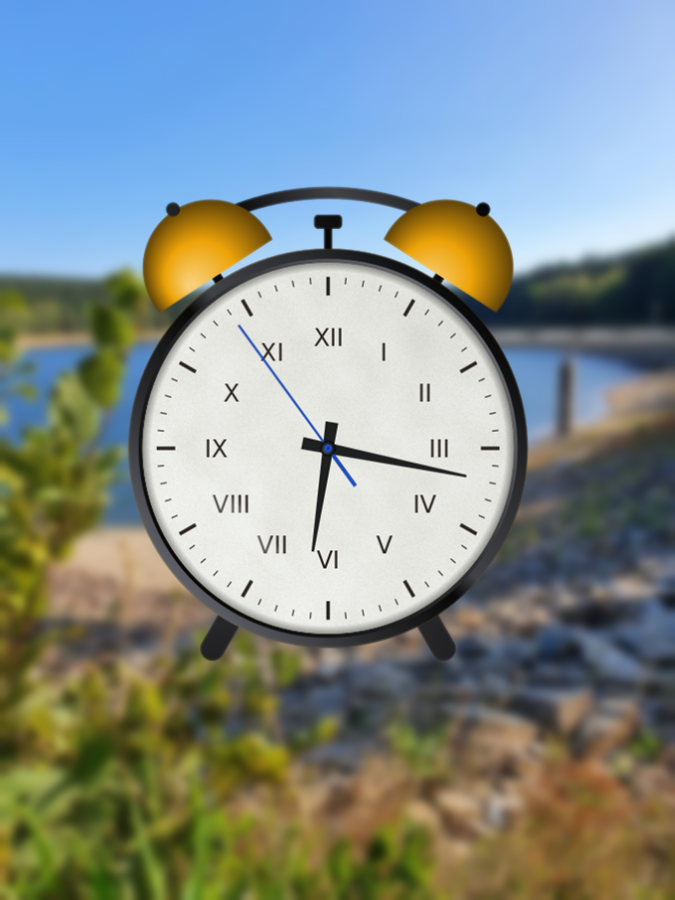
6:16:54
